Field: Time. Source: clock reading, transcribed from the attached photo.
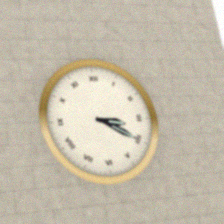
3:20
